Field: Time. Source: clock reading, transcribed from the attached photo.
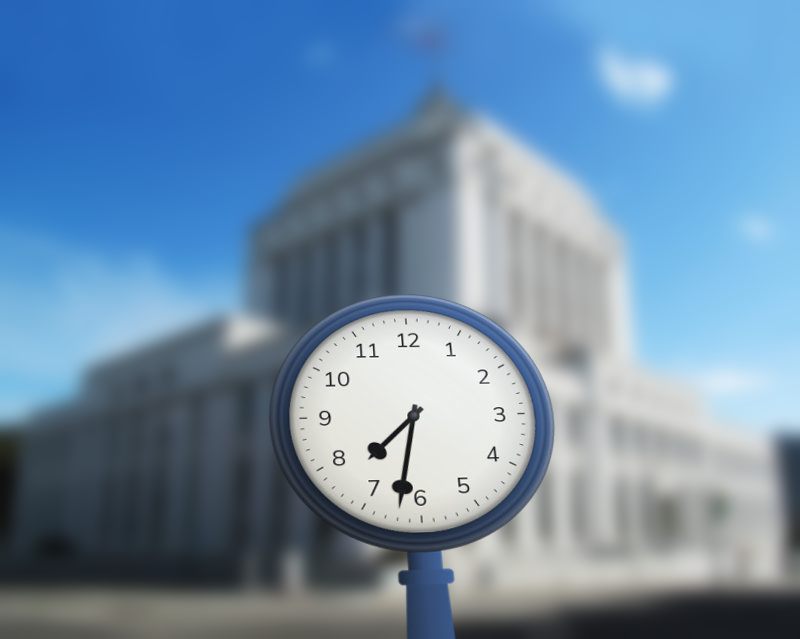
7:32
